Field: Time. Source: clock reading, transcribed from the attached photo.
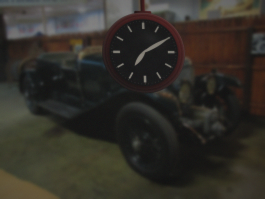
7:10
